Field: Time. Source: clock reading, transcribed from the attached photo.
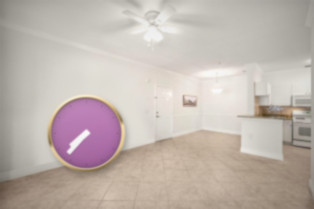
7:37
